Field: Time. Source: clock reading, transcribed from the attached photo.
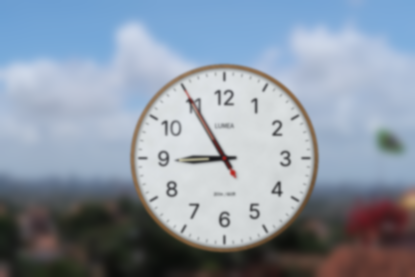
8:54:55
